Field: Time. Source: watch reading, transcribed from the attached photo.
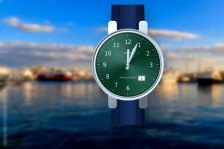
12:04
